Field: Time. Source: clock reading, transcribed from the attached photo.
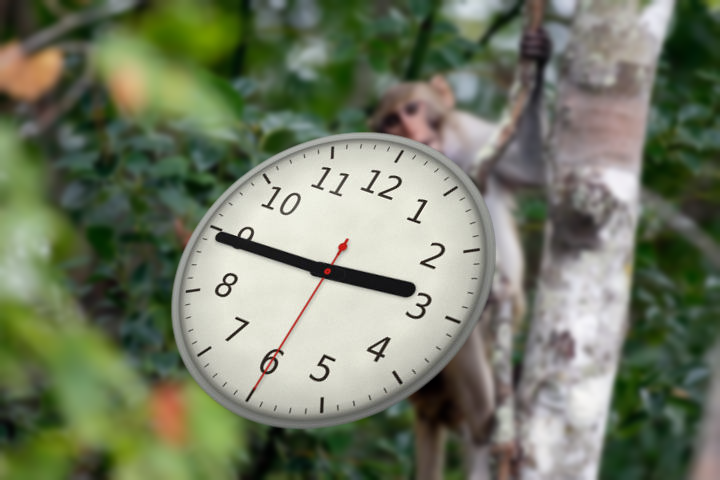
2:44:30
